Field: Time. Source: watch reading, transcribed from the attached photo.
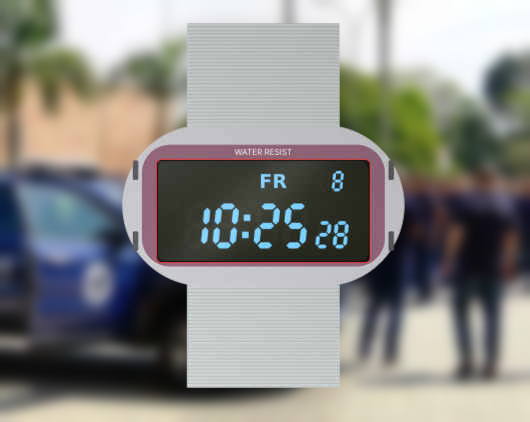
10:25:28
